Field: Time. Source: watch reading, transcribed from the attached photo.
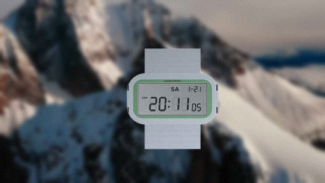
20:11:05
